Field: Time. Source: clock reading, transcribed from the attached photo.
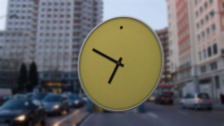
6:49
